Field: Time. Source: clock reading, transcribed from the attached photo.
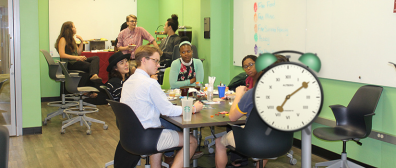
7:09
